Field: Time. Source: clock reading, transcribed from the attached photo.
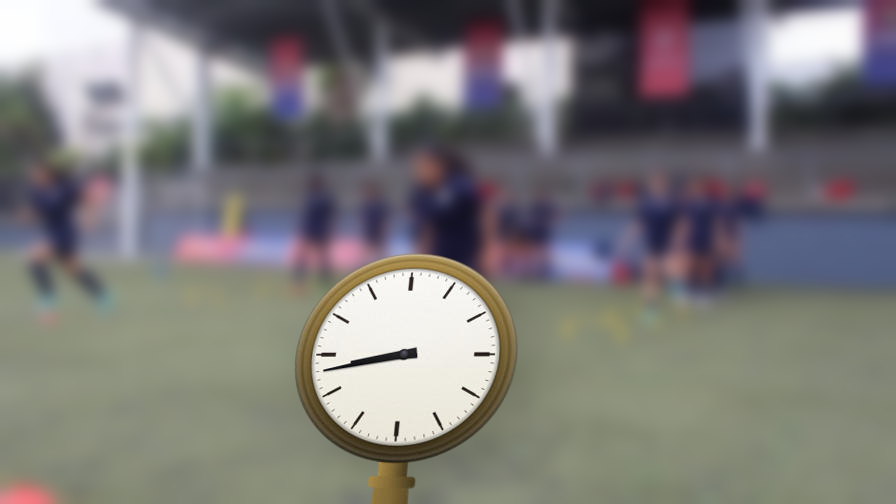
8:43
